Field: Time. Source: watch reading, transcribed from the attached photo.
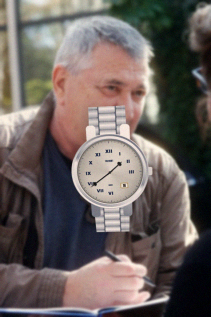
1:39
